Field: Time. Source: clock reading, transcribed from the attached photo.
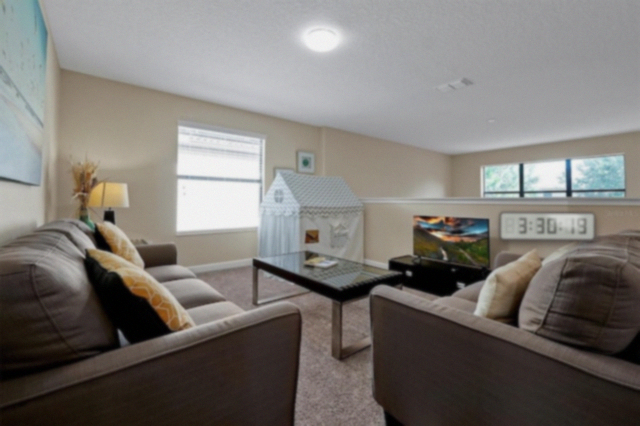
3:30:19
